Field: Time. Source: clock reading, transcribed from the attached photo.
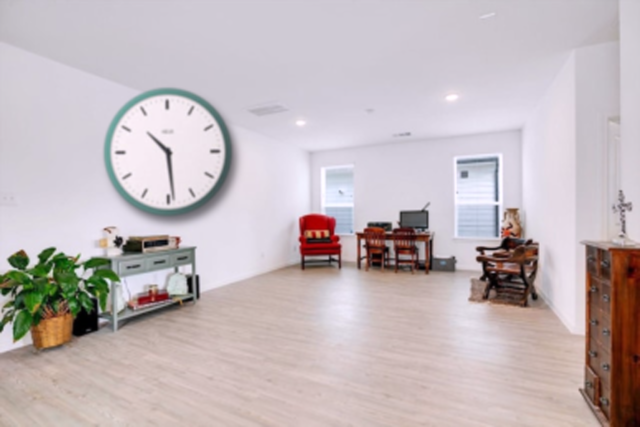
10:29
